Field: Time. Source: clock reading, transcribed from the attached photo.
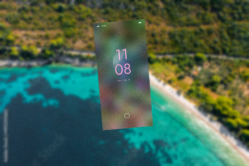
11:08
